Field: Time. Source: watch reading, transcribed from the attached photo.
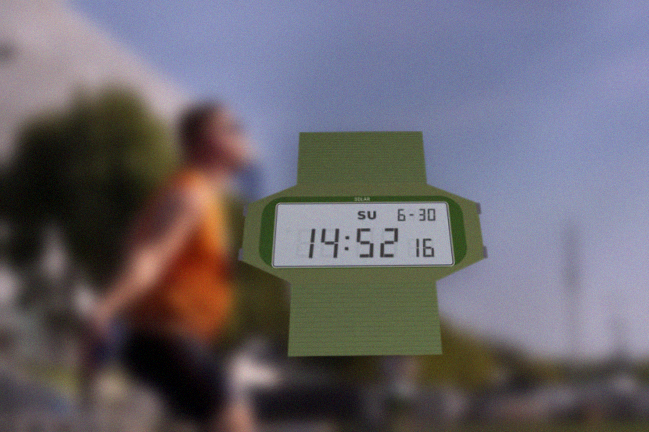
14:52:16
